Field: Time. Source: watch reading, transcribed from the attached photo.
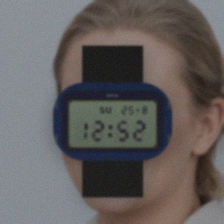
12:52
